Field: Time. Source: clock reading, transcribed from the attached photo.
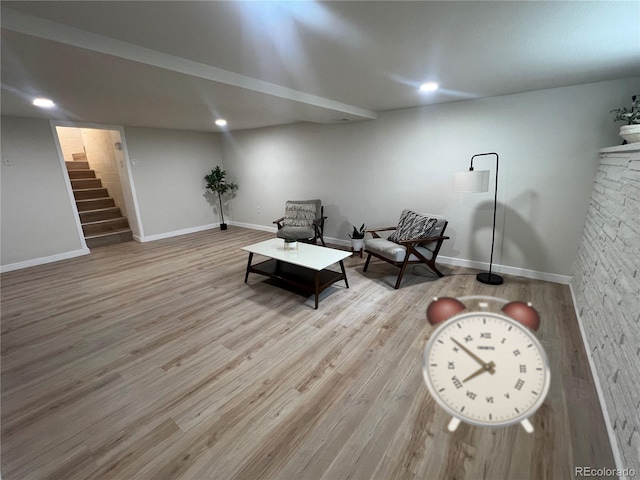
7:52
